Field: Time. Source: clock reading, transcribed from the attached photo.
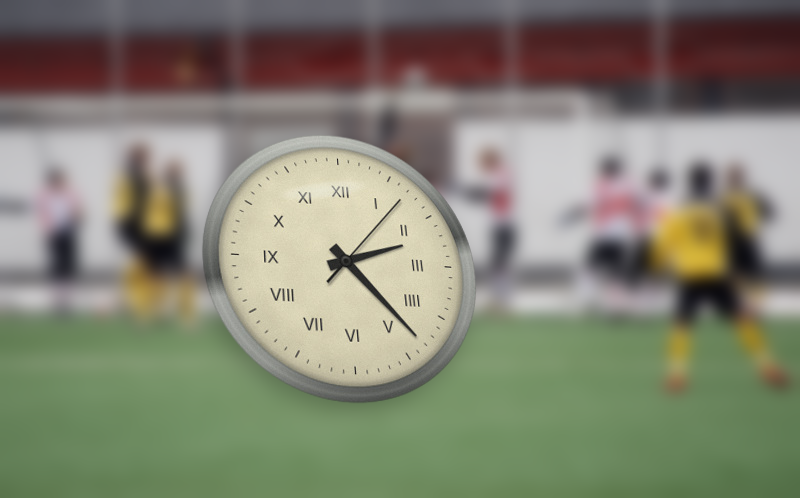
2:23:07
